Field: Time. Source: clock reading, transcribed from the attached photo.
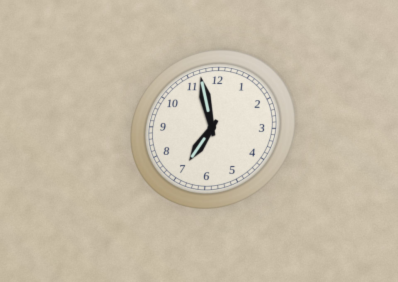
6:57
